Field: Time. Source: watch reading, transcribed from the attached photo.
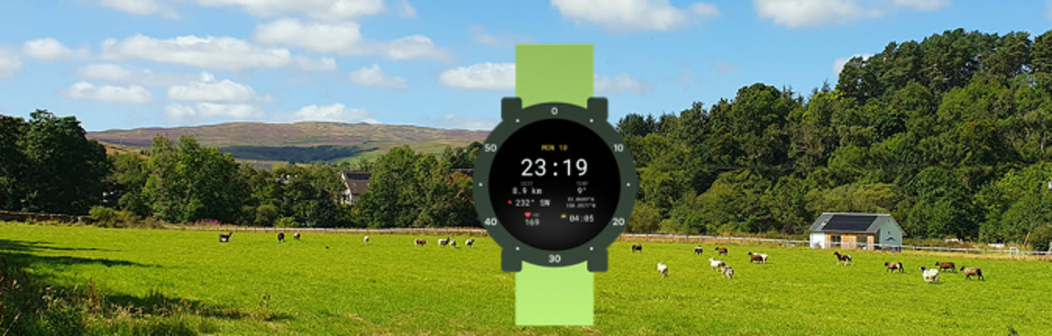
23:19
